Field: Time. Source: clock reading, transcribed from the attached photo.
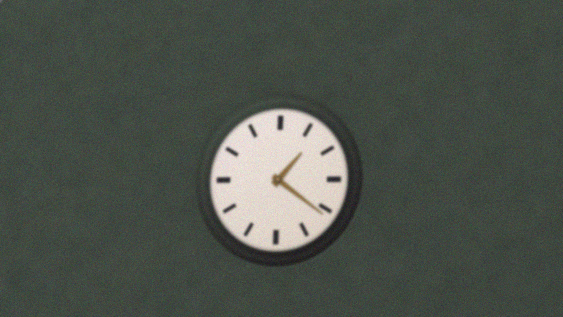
1:21
